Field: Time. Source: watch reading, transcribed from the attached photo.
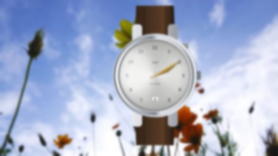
2:10
